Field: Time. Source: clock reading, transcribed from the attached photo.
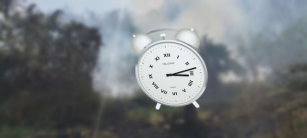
3:13
